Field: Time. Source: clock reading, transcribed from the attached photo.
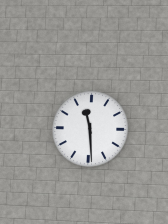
11:29
